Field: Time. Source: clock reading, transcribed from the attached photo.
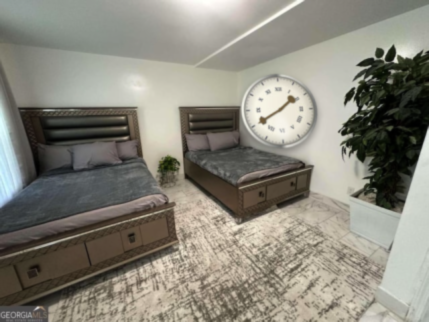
1:40
